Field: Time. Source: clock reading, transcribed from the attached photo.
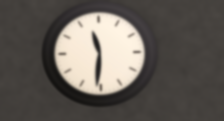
11:31
